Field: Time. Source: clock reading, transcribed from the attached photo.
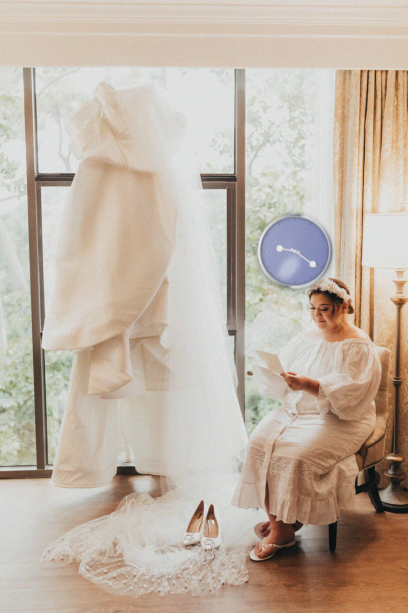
9:21
